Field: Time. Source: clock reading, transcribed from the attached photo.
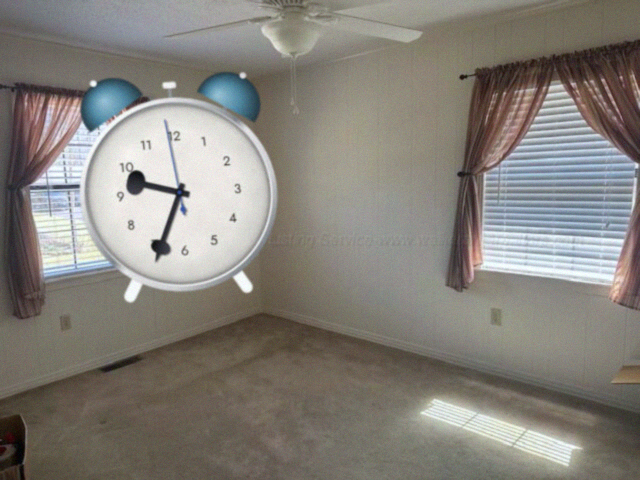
9:33:59
